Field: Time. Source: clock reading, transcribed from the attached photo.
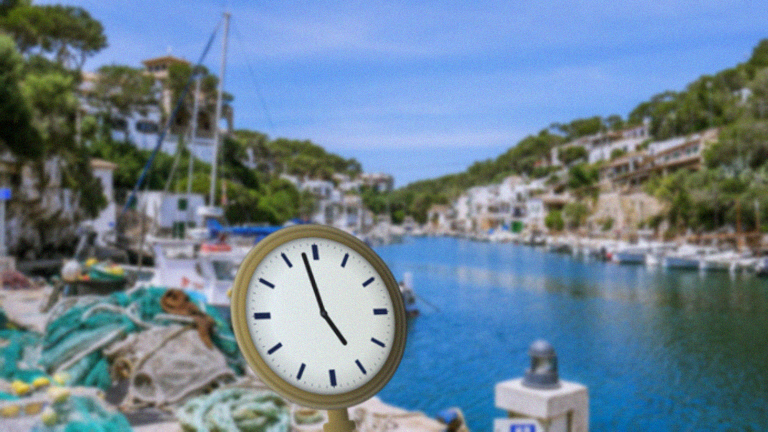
4:58
